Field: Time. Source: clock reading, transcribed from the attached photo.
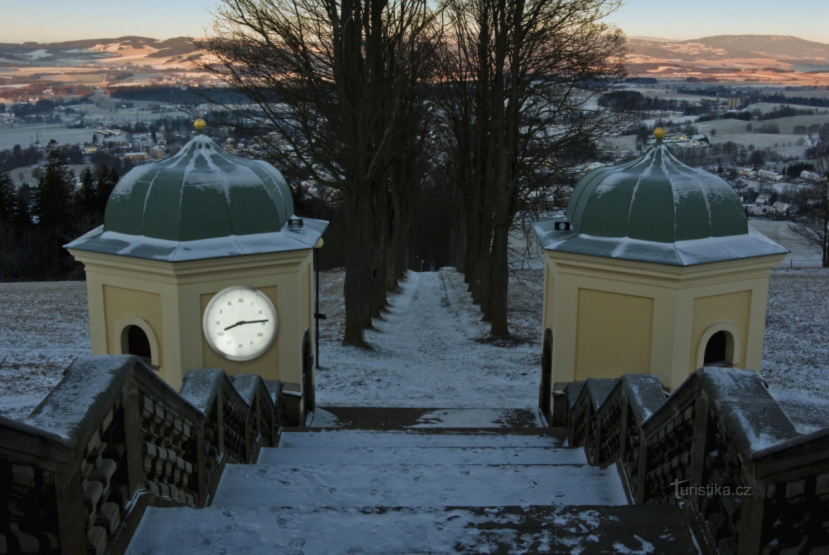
8:14
